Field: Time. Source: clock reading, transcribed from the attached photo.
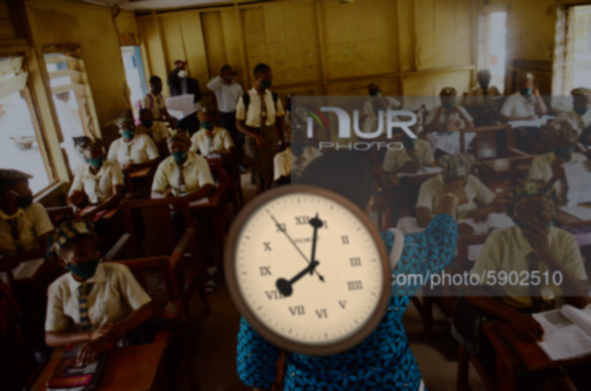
8:02:55
